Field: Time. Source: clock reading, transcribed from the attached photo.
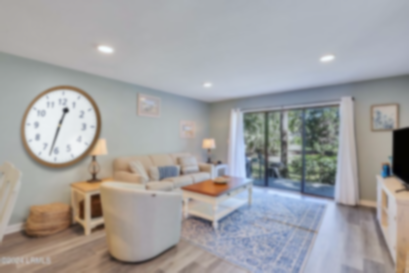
12:32
